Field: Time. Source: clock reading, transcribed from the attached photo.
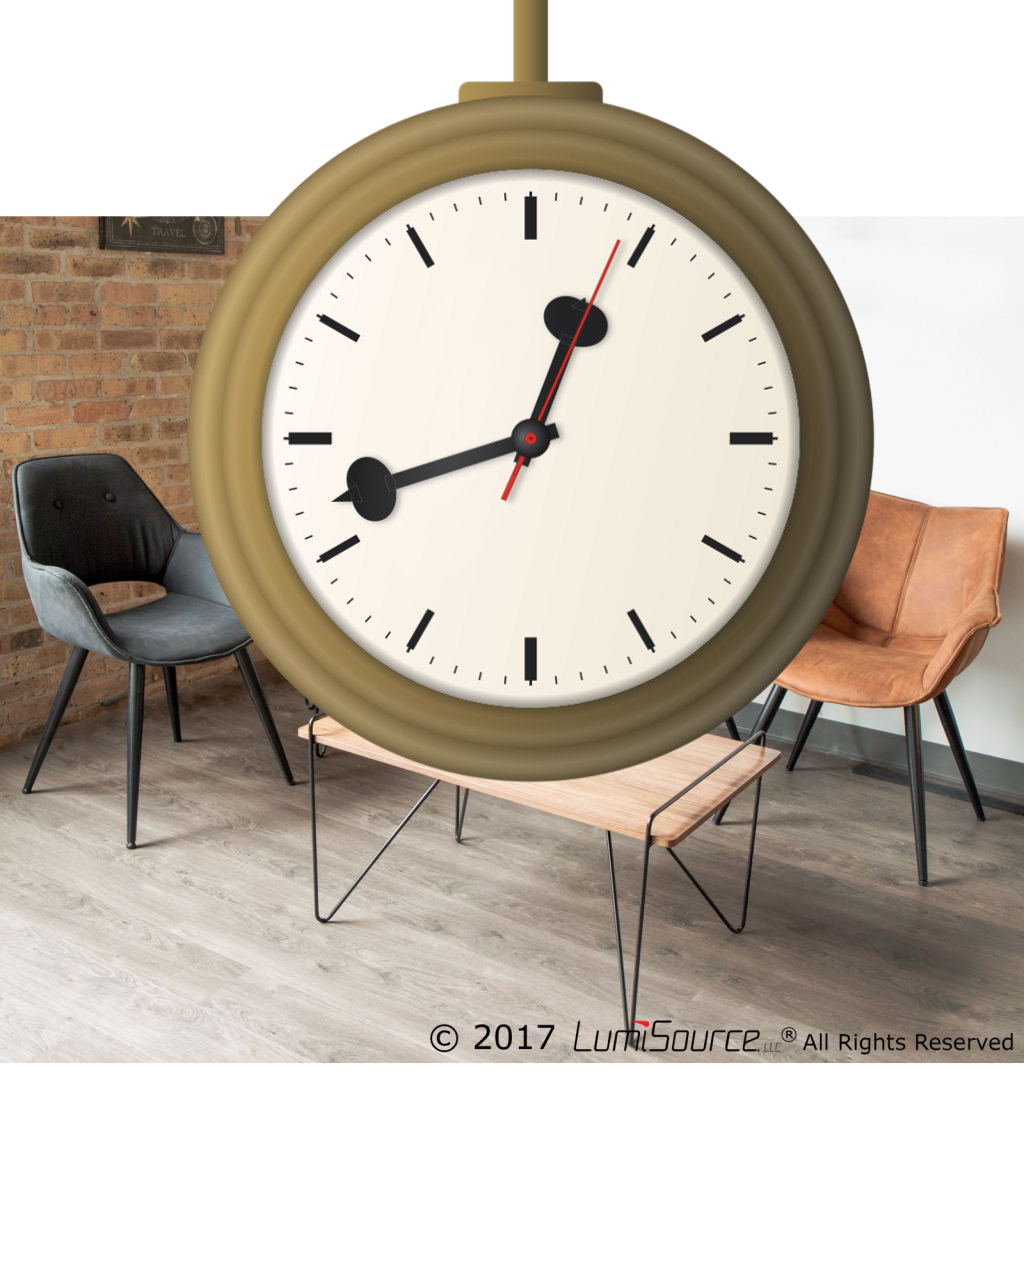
12:42:04
